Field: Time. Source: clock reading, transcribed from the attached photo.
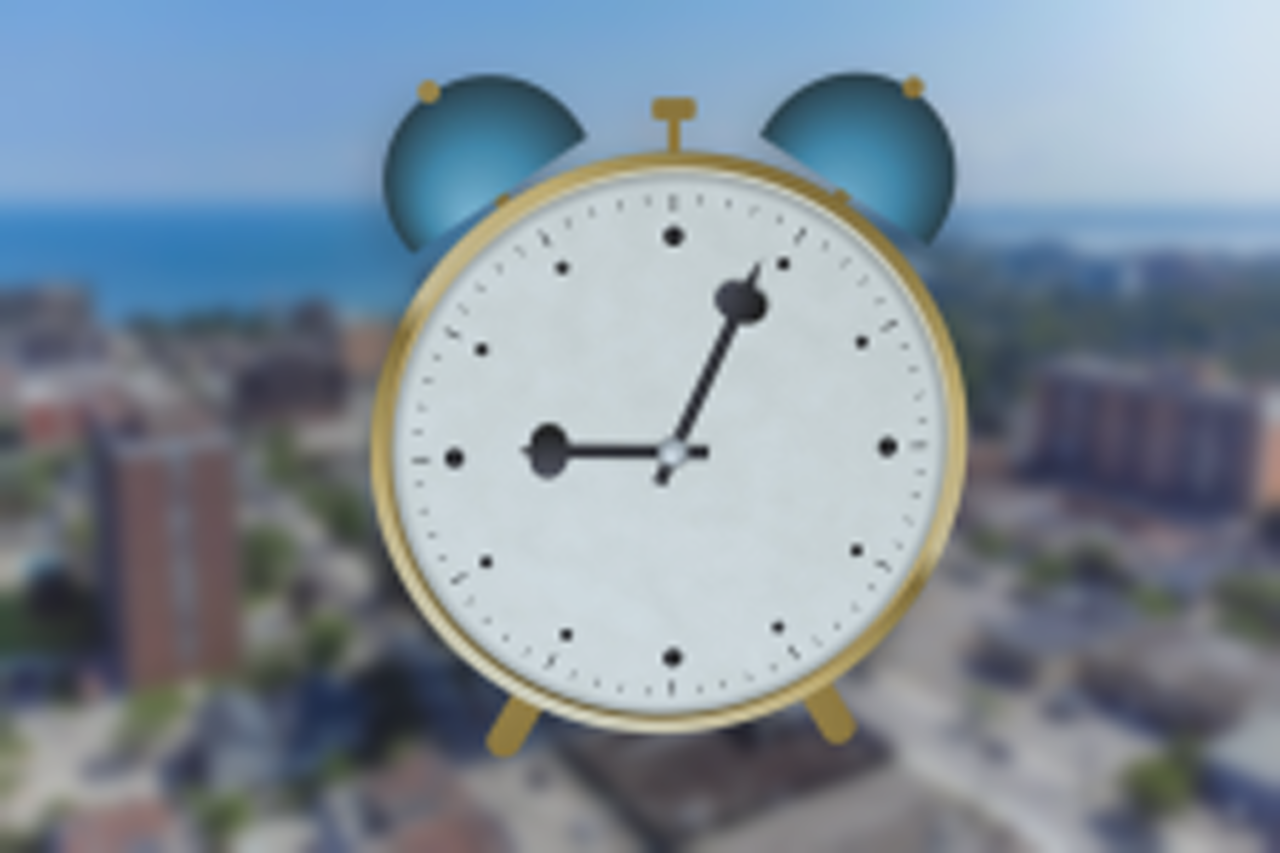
9:04
